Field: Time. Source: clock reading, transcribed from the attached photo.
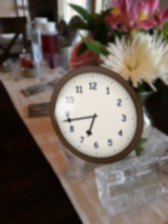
6:43
